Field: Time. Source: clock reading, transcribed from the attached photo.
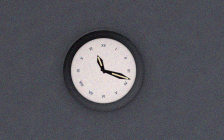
11:18
